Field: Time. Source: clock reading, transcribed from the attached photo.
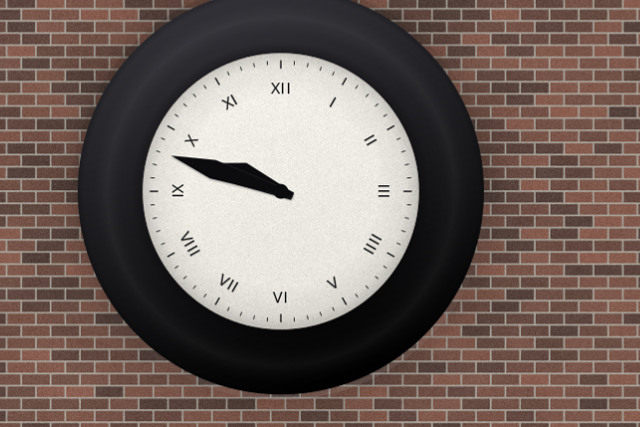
9:48
